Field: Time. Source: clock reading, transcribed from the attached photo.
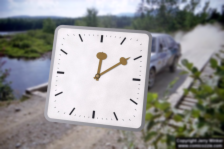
12:09
